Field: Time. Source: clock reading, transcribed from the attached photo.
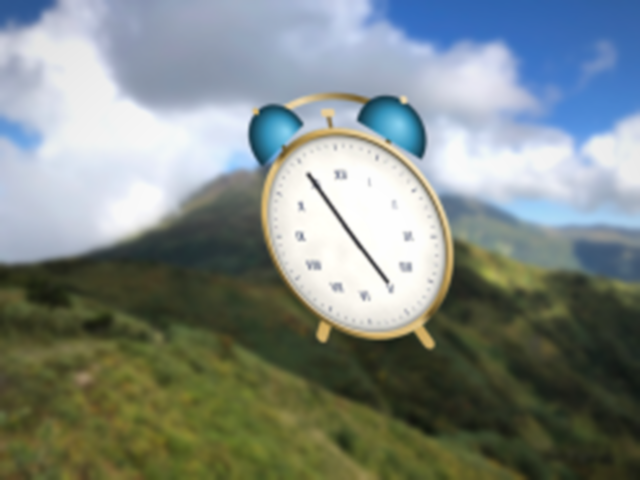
4:55
